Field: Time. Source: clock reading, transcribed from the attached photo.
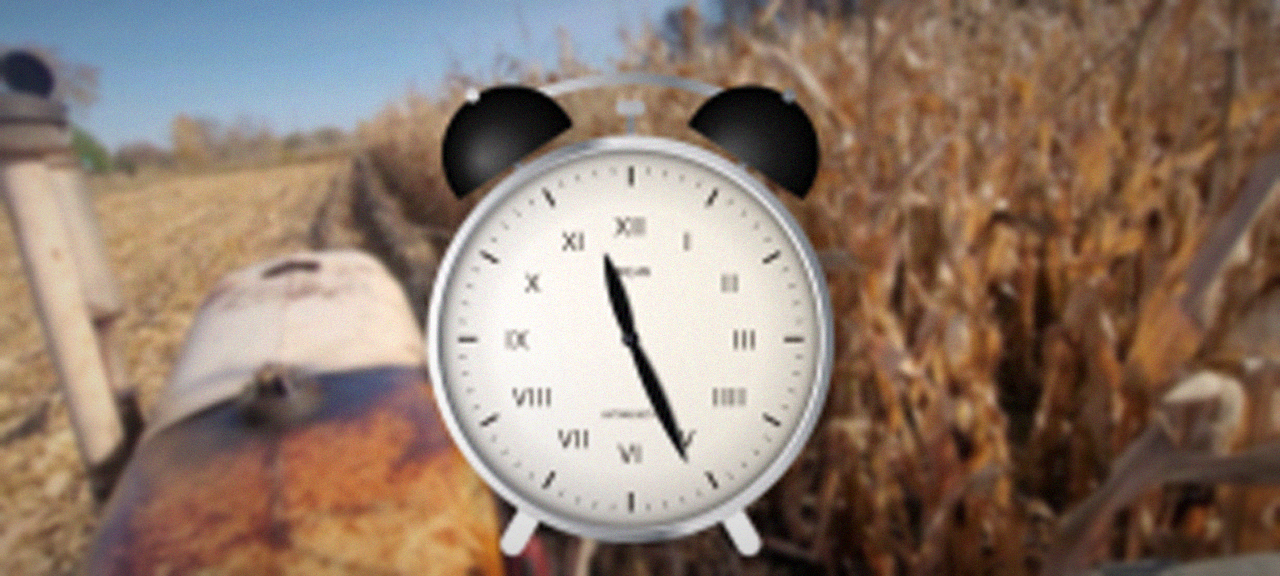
11:26
